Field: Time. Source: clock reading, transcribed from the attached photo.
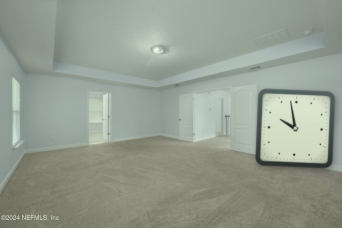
9:58
